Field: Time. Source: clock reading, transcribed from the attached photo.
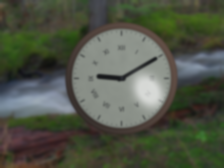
9:10
